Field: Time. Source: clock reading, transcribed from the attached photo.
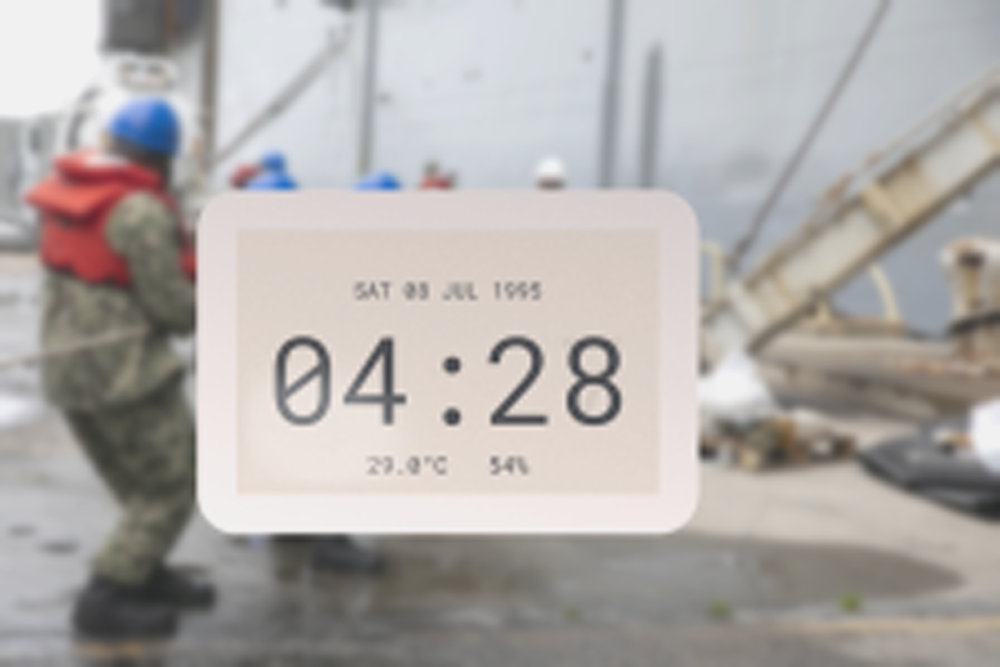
4:28
